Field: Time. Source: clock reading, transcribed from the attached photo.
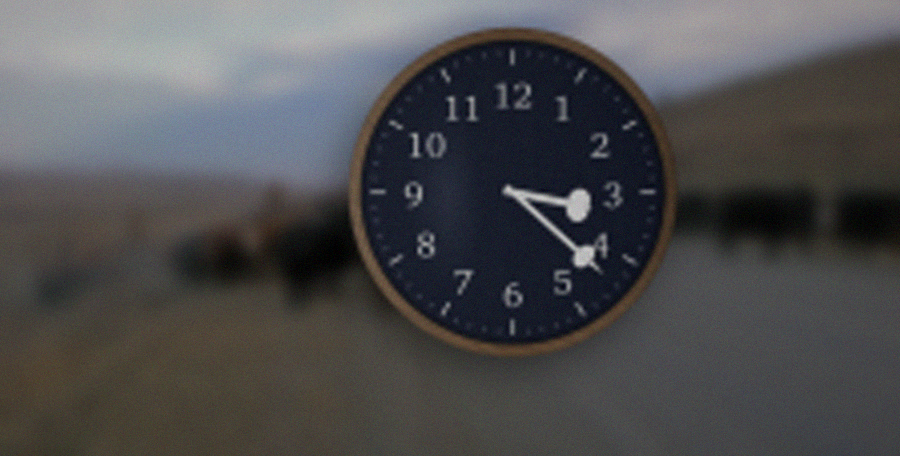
3:22
